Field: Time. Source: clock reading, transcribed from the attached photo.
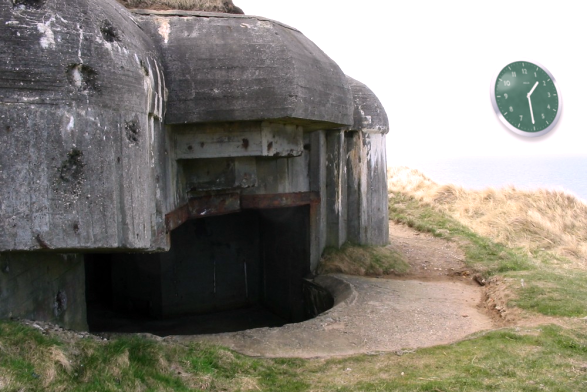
1:30
